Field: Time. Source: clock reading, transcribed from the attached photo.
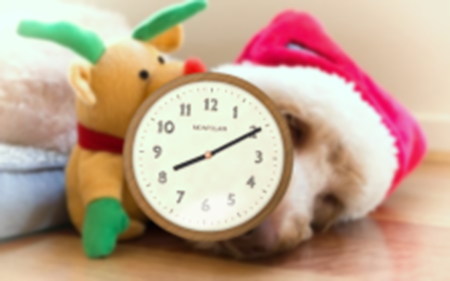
8:10
